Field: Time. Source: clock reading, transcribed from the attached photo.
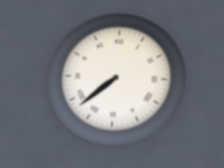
7:38
